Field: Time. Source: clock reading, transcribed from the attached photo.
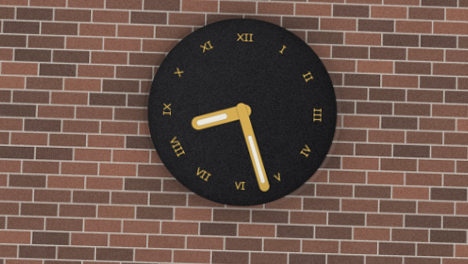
8:27
